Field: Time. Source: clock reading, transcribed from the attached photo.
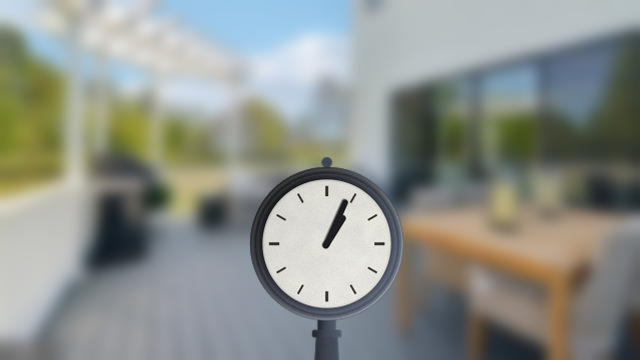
1:04
